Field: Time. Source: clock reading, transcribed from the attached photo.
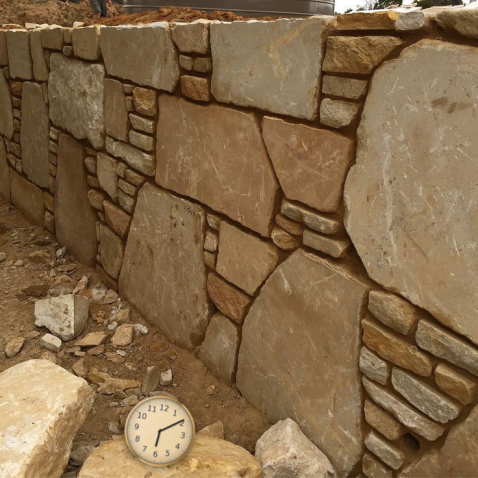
6:09
